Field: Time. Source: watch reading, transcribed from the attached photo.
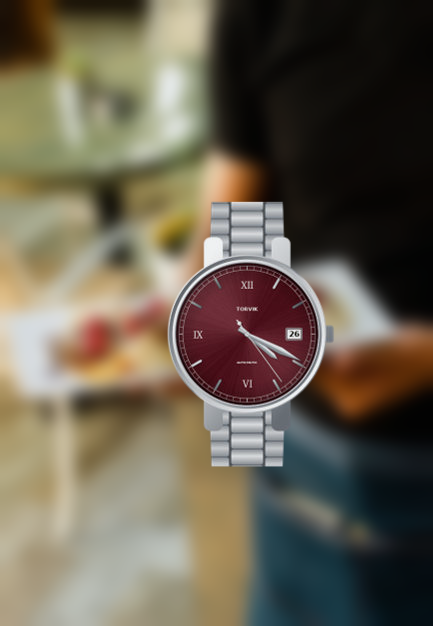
4:19:24
